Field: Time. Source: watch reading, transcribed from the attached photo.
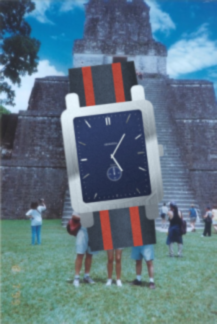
5:06
